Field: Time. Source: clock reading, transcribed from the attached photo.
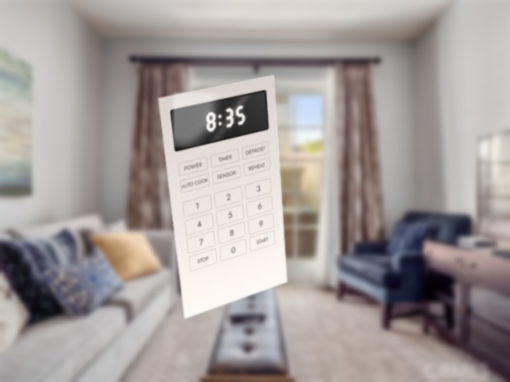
8:35
